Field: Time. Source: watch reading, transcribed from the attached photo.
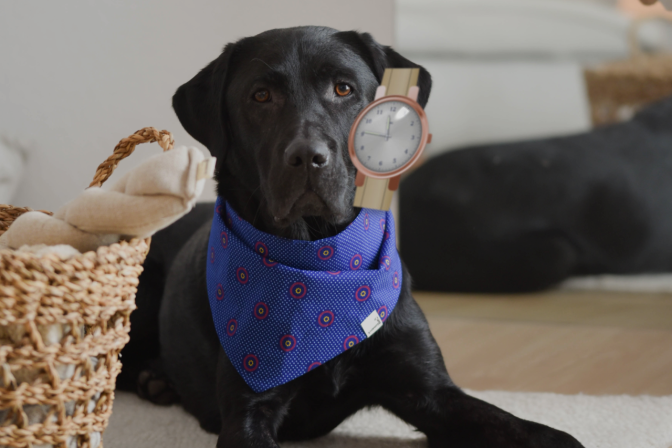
11:46
